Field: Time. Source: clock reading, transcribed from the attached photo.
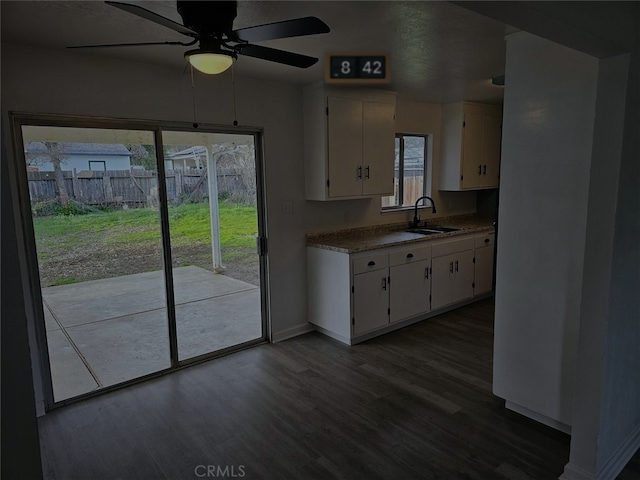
8:42
